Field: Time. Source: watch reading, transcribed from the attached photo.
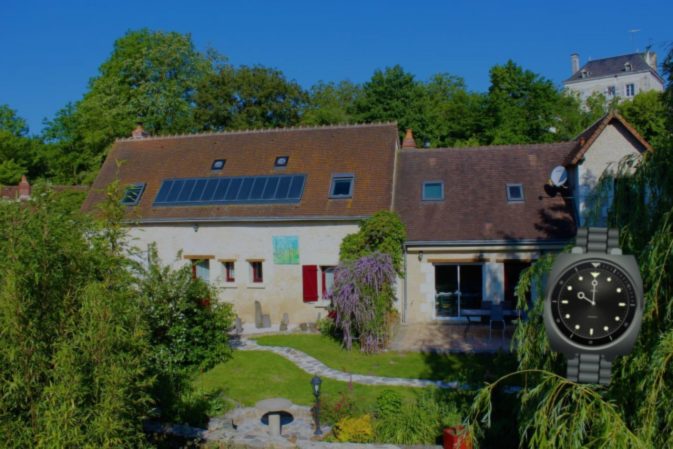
10:00
